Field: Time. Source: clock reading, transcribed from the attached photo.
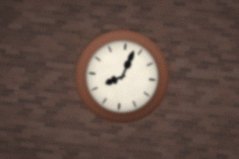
8:03
